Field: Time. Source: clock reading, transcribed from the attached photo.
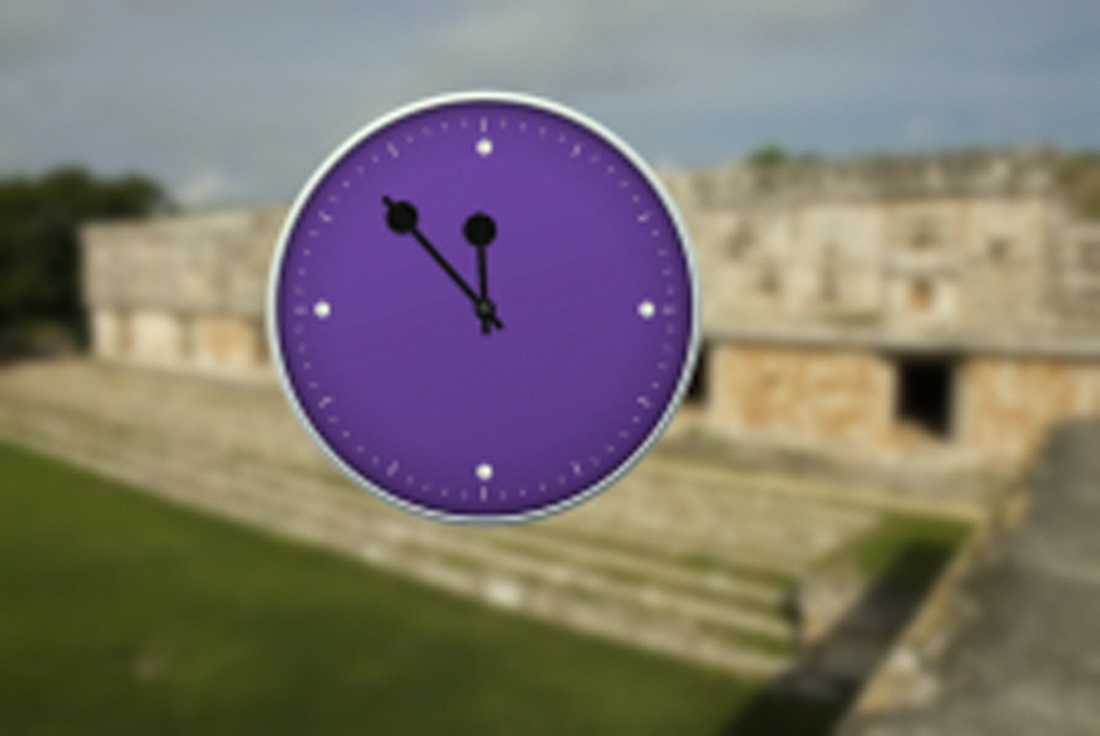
11:53
